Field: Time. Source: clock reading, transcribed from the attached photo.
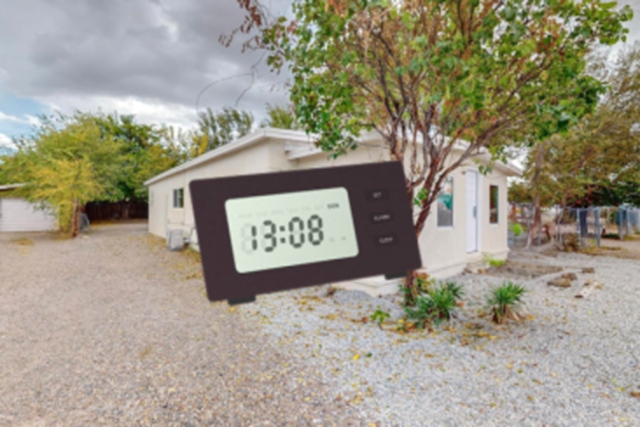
13:08
